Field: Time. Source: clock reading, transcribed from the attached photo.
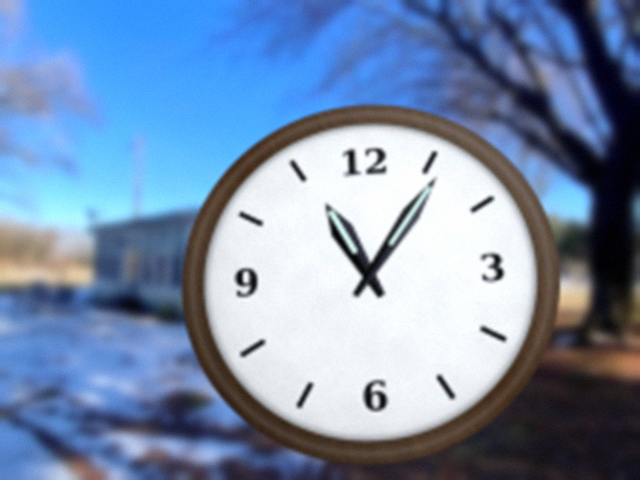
11:06
